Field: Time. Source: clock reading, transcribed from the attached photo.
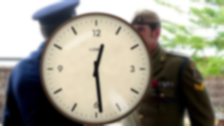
12:29
